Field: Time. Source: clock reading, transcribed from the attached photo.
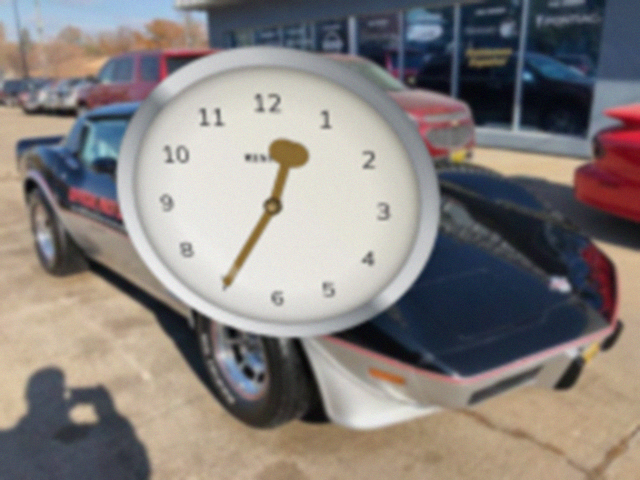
12:35
